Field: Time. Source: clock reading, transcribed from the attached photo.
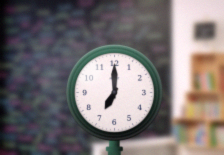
7:00
